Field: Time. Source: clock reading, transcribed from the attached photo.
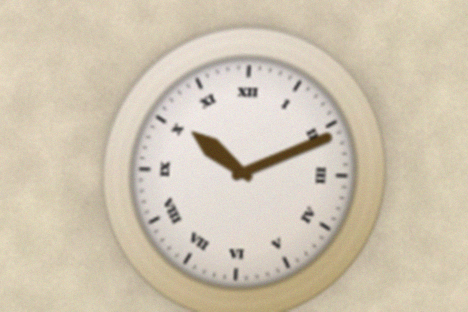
10:11
